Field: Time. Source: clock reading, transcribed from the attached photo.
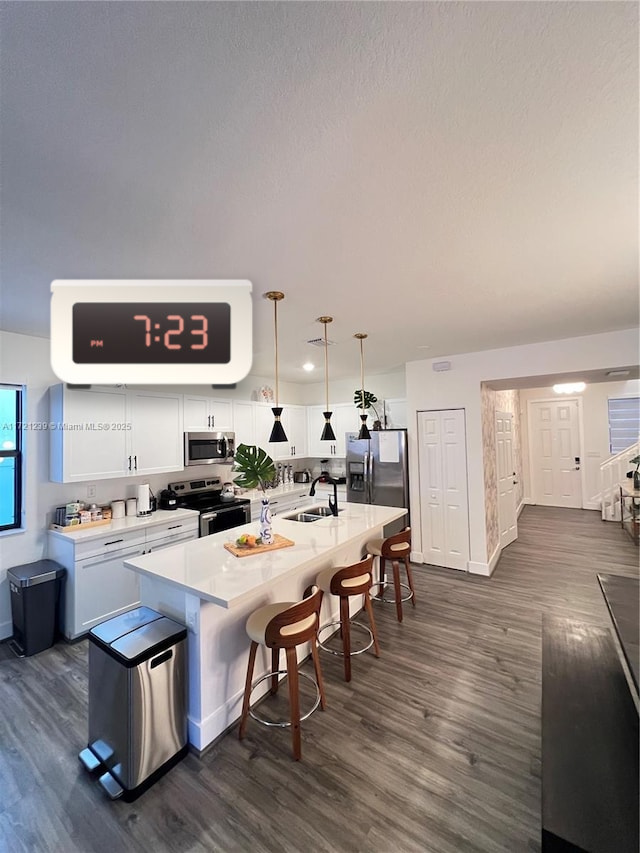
7:23
